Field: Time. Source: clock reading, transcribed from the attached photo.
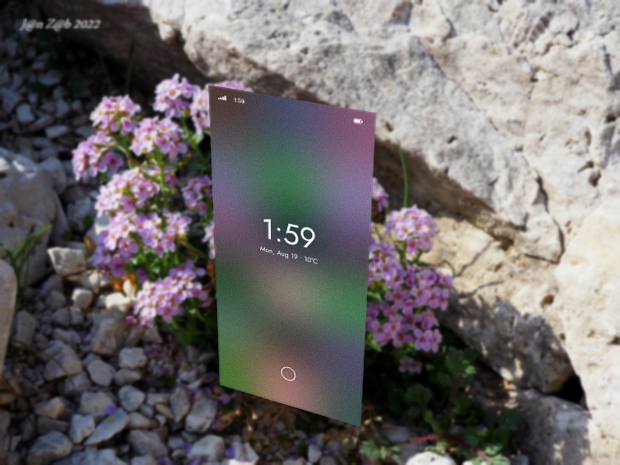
1:59
